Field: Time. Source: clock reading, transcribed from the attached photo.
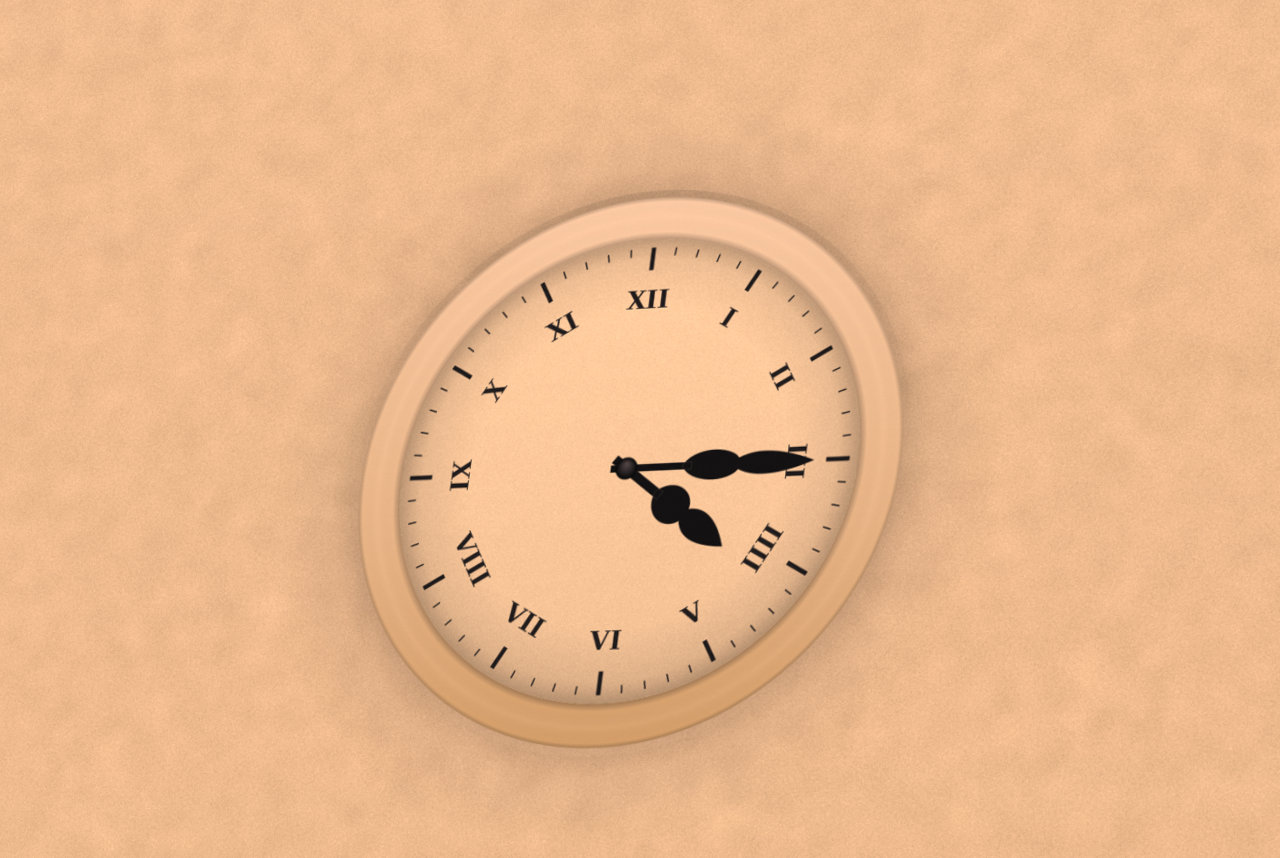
4:15
